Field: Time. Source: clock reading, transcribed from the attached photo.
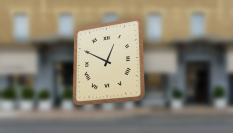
12:50
